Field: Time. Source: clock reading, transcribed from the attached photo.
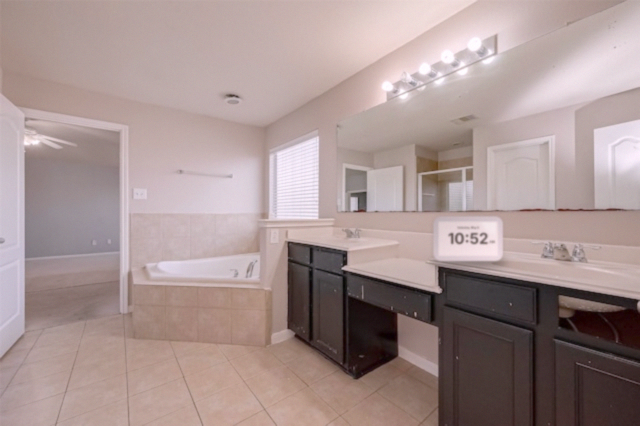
10:52
